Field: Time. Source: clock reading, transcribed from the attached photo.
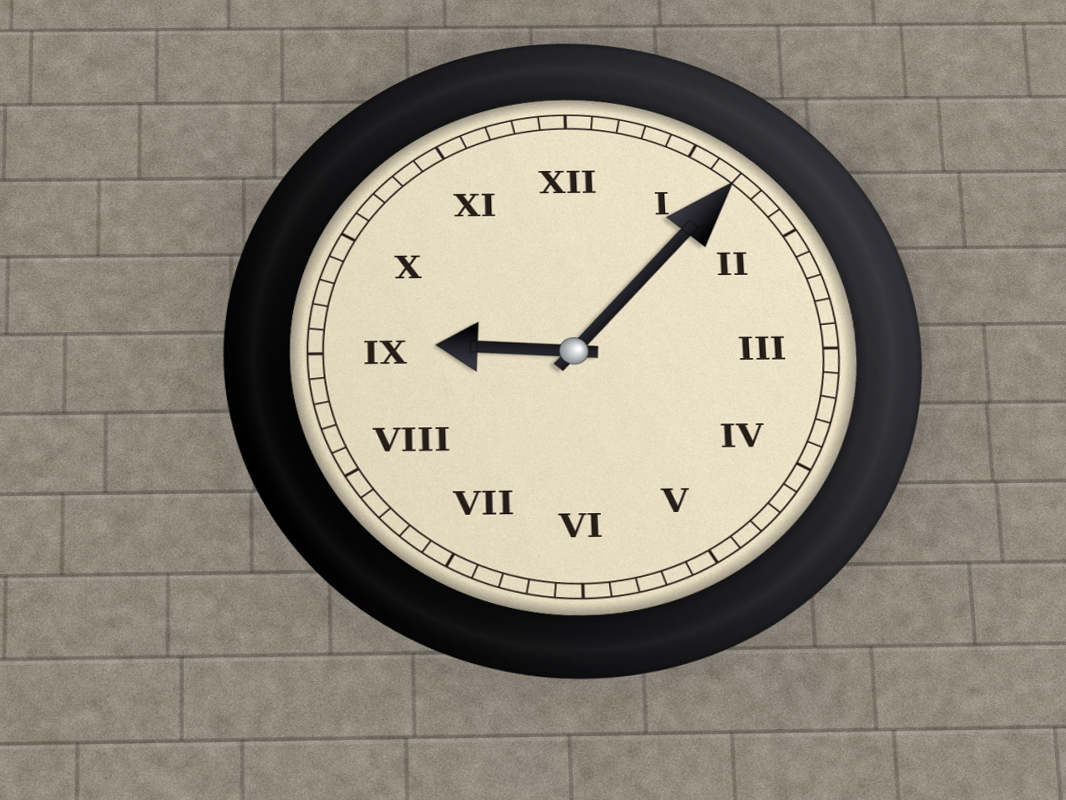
9:07
